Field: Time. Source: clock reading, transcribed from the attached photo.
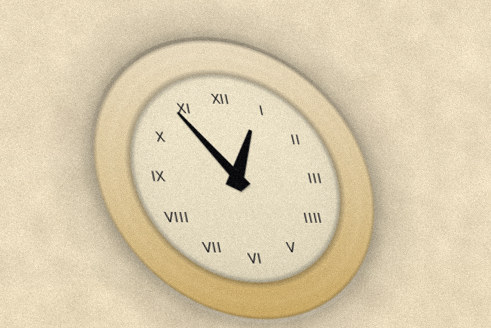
12:54
